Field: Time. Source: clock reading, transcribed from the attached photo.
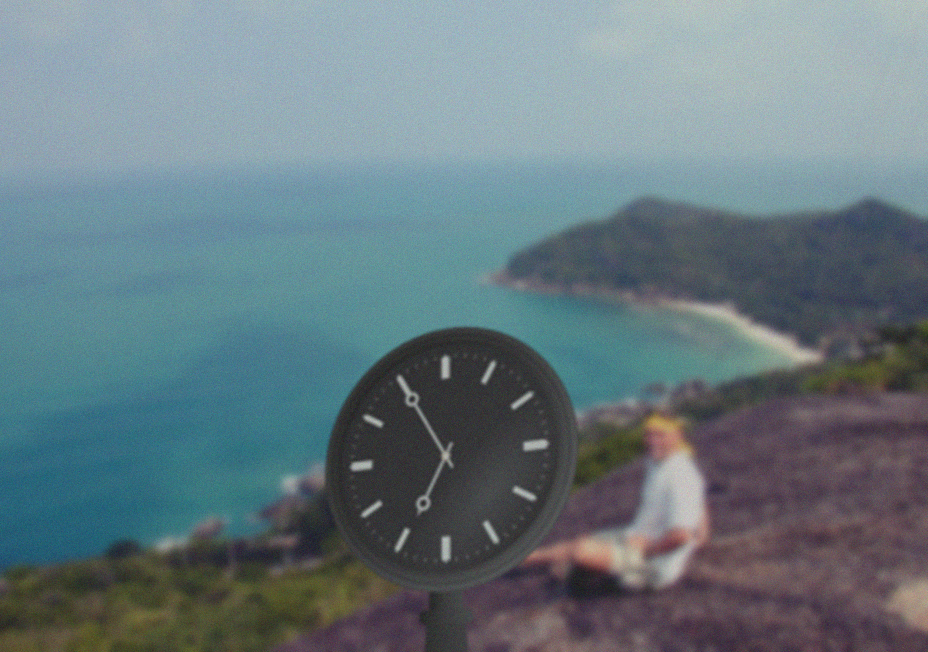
6:55
